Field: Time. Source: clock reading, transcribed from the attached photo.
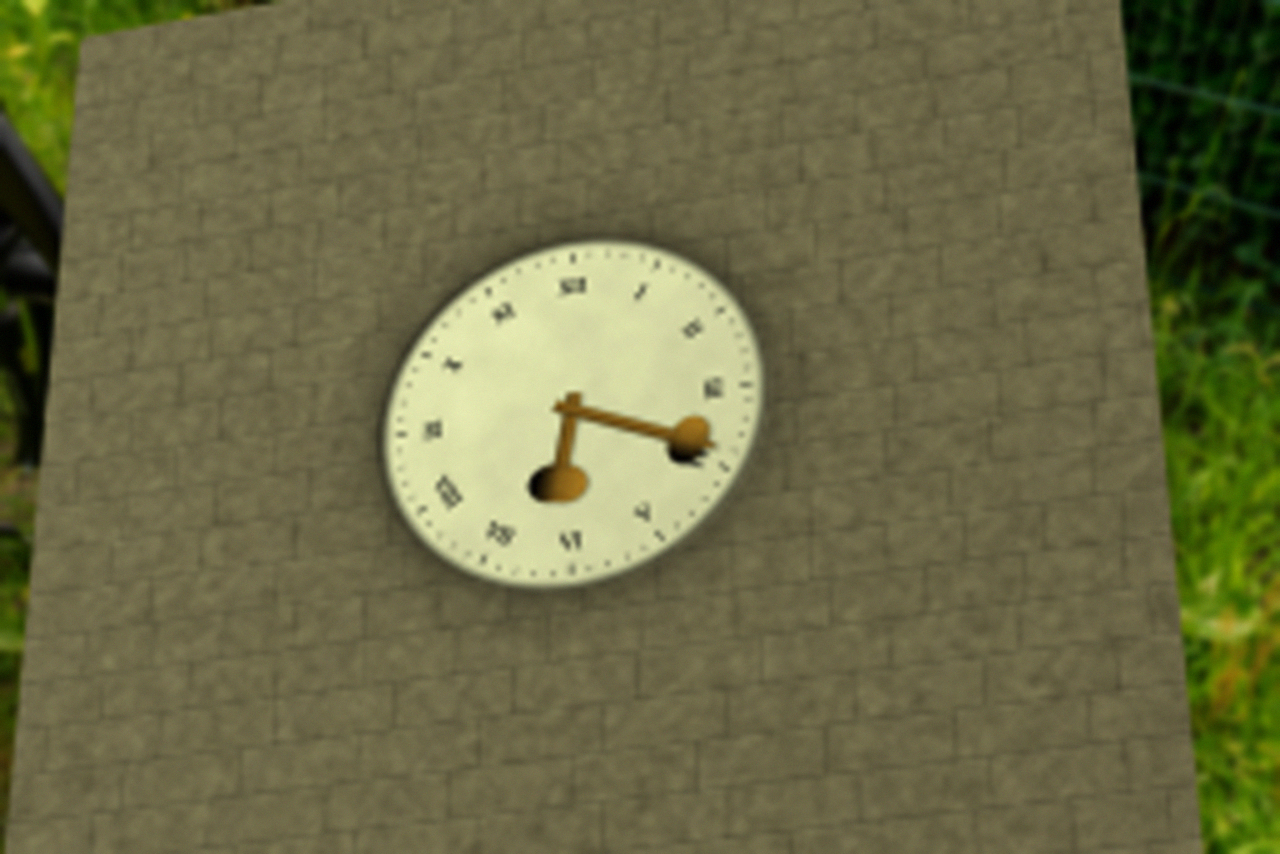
6:19
